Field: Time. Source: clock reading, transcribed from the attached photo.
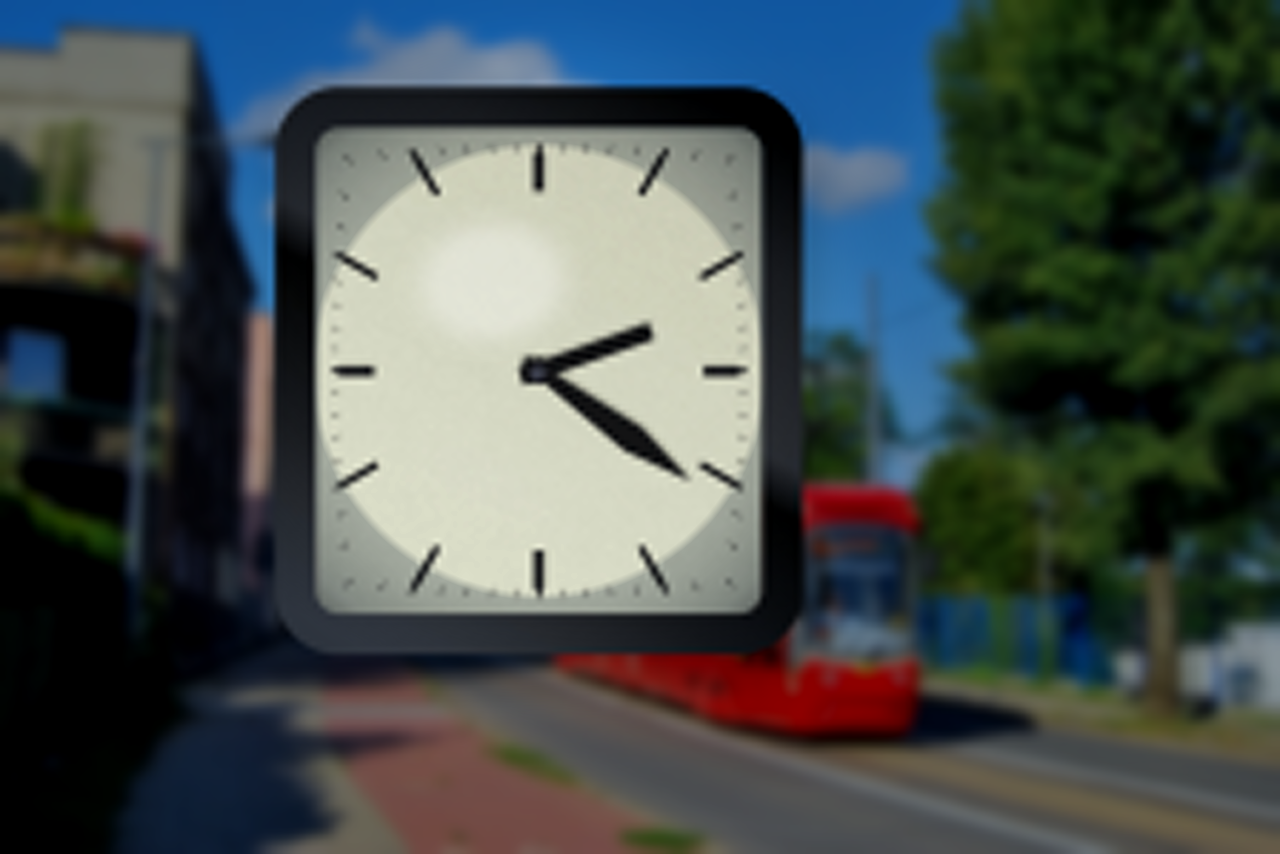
2:21
